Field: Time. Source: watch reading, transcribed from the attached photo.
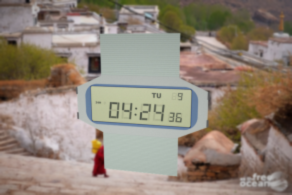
4:24:36
